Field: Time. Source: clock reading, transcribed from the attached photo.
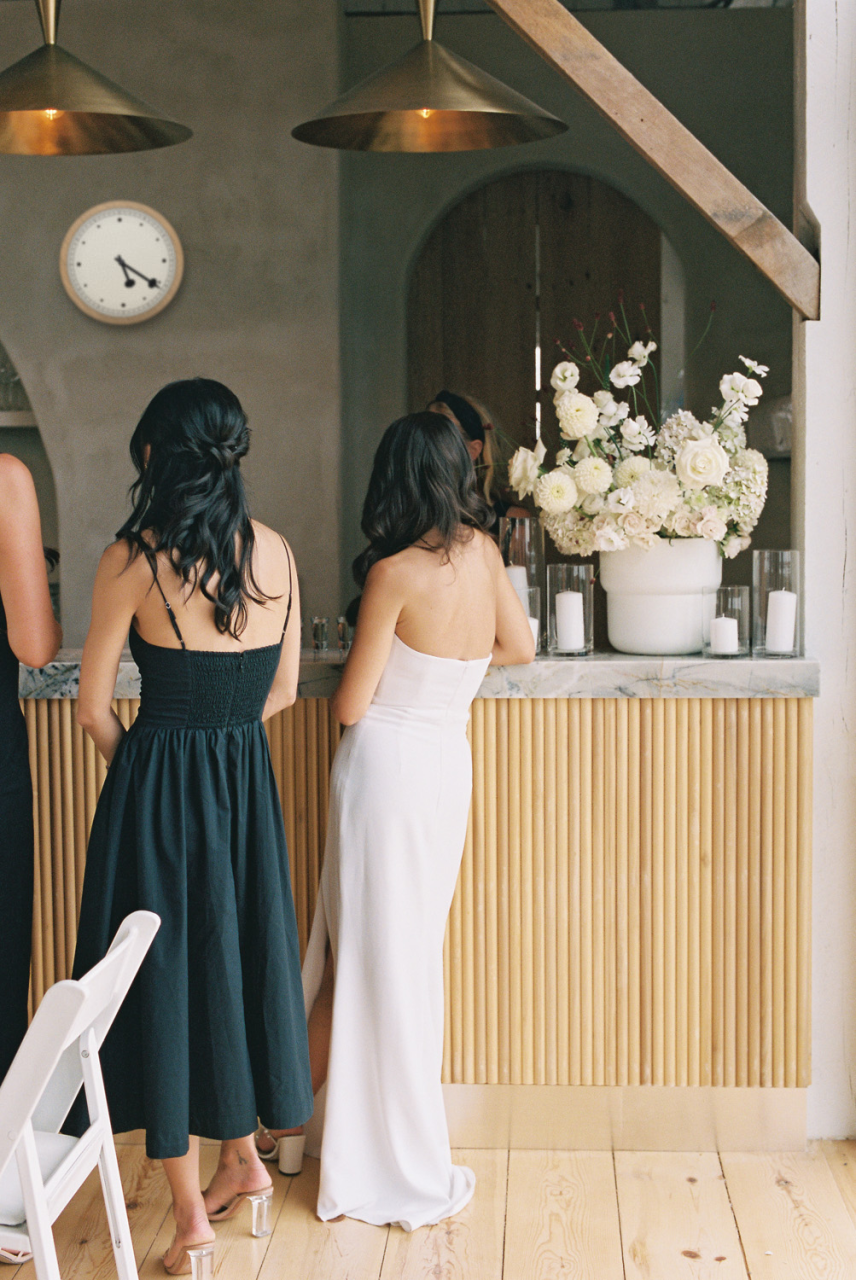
5:21
